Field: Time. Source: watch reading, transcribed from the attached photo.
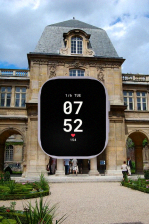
7:52
